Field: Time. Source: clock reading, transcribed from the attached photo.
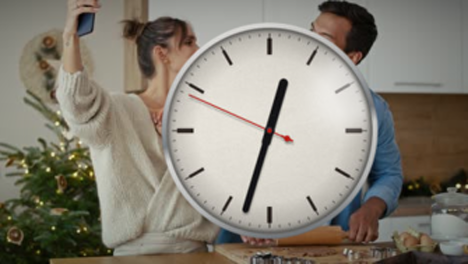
12:32:49
